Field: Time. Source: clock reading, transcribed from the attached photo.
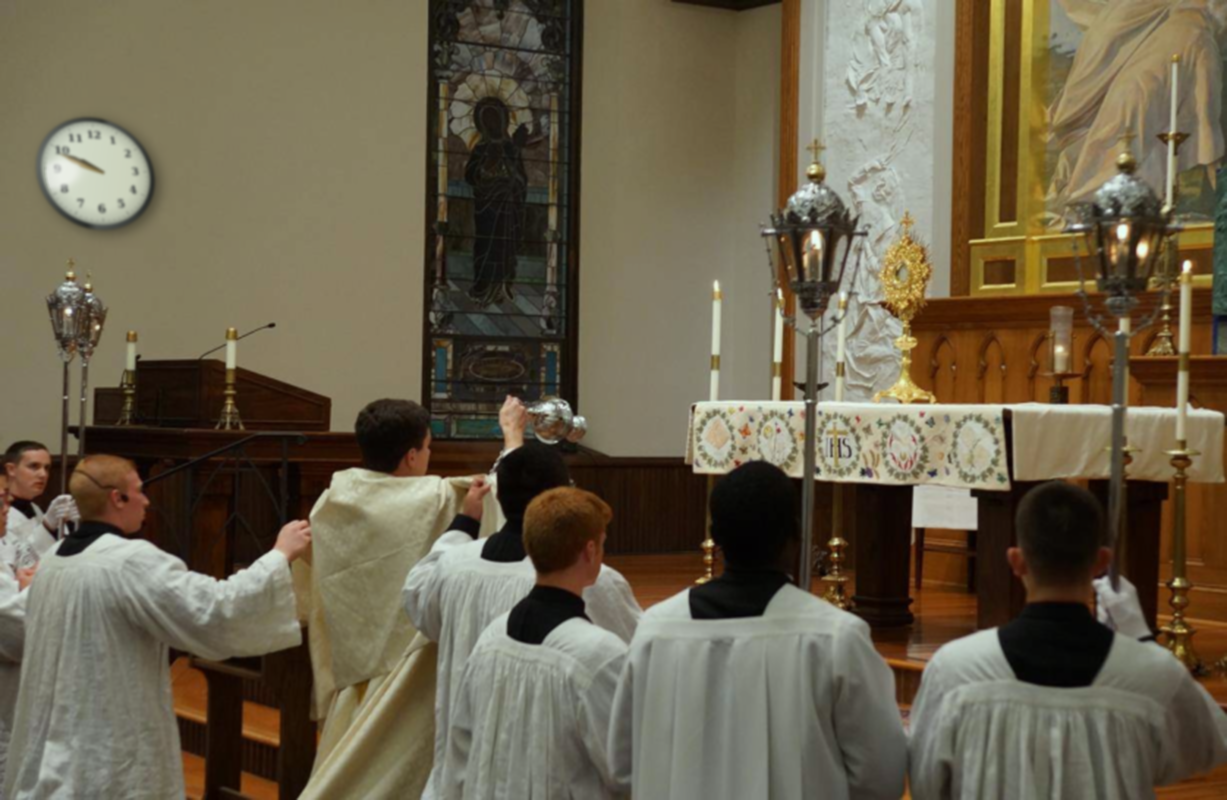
9:49
